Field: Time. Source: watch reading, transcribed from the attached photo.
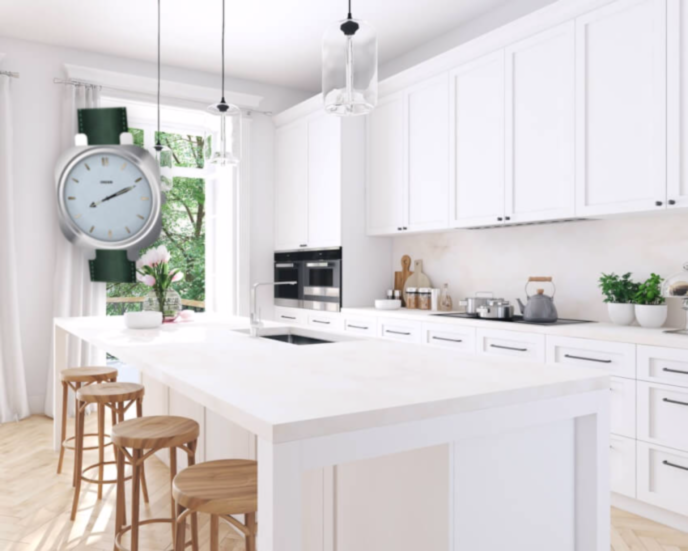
8:11
